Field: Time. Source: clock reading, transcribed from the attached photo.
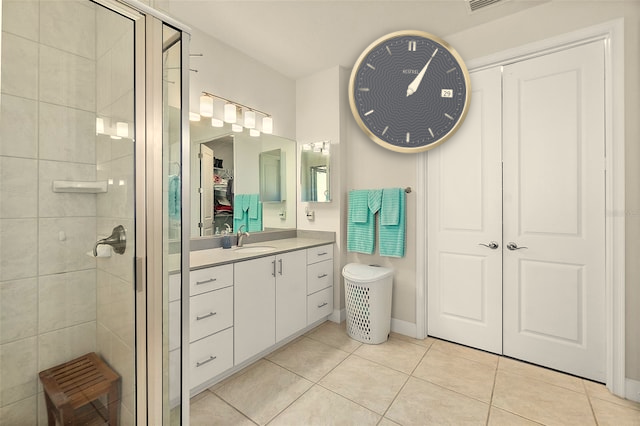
1:05
